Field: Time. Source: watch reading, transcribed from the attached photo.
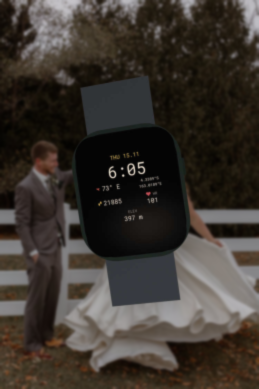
6:05
